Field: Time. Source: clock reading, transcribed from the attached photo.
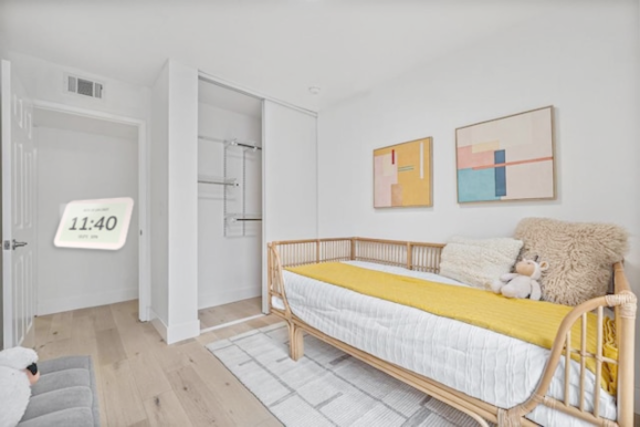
11:40
